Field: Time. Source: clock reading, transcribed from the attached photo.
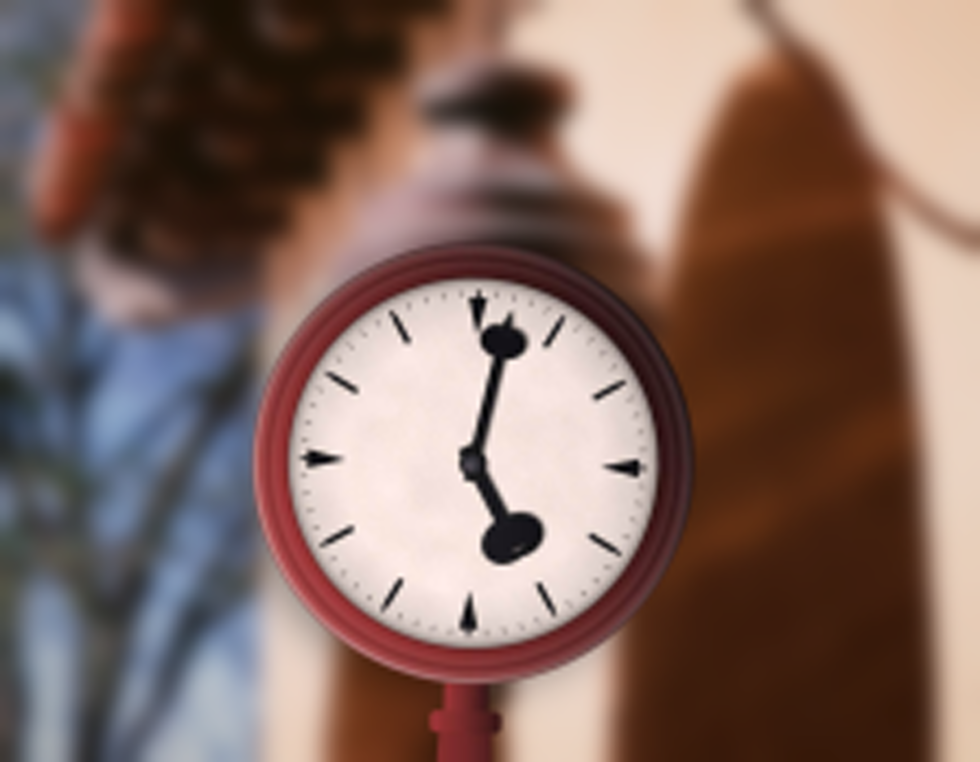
5:02
